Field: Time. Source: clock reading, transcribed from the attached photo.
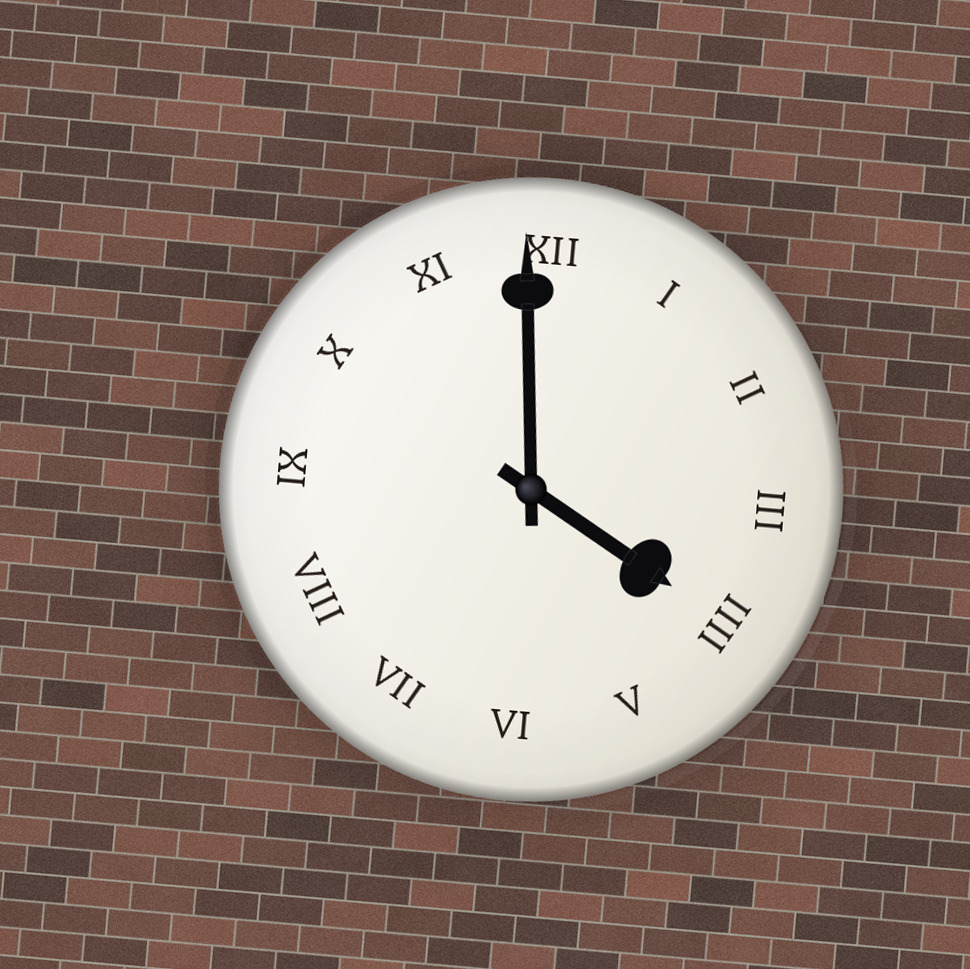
3:59
